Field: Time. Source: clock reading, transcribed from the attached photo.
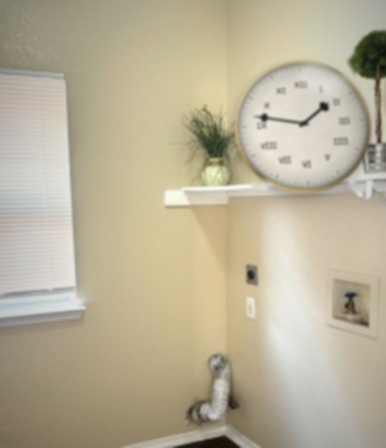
1:47
